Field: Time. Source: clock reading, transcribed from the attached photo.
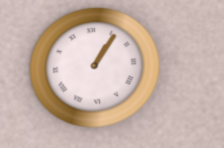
1:06
